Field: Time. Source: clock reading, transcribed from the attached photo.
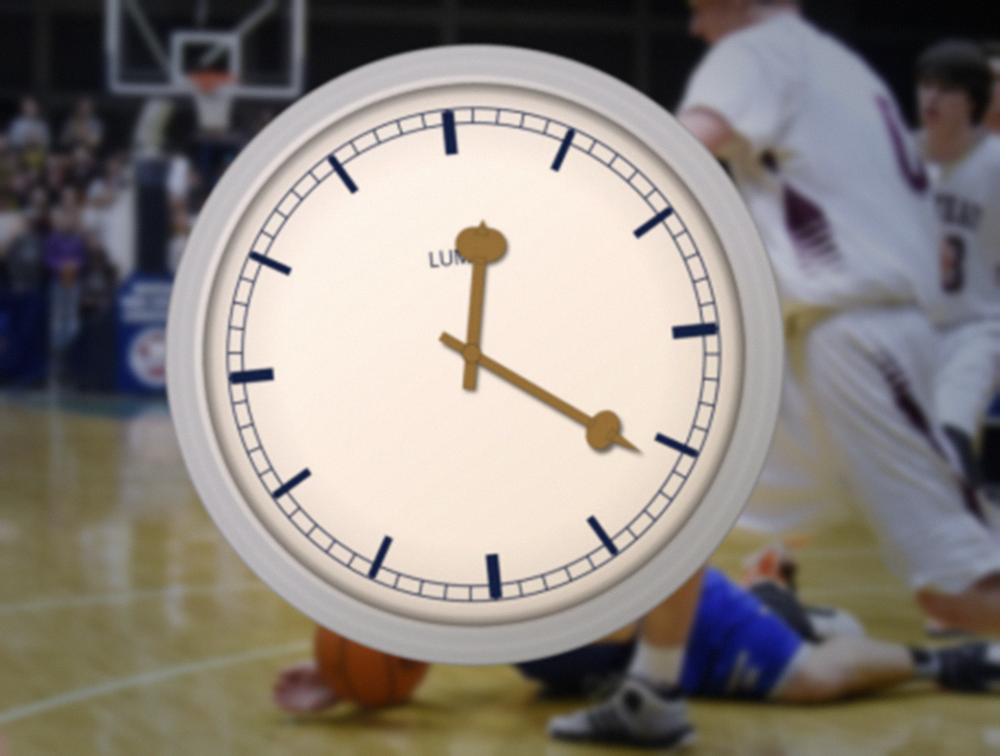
12:21
